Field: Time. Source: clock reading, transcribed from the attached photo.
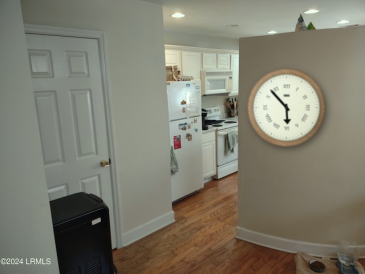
5:53
